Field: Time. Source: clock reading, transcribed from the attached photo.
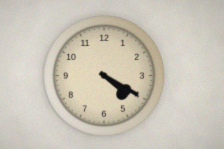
4:20
